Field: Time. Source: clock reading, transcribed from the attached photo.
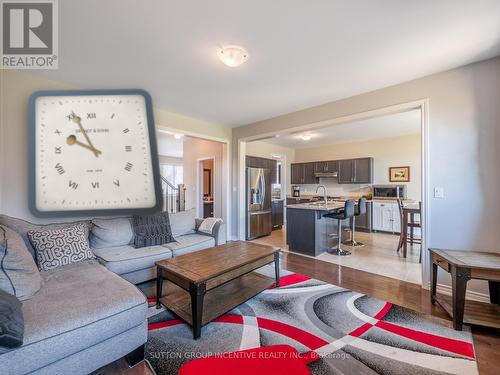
9:56
